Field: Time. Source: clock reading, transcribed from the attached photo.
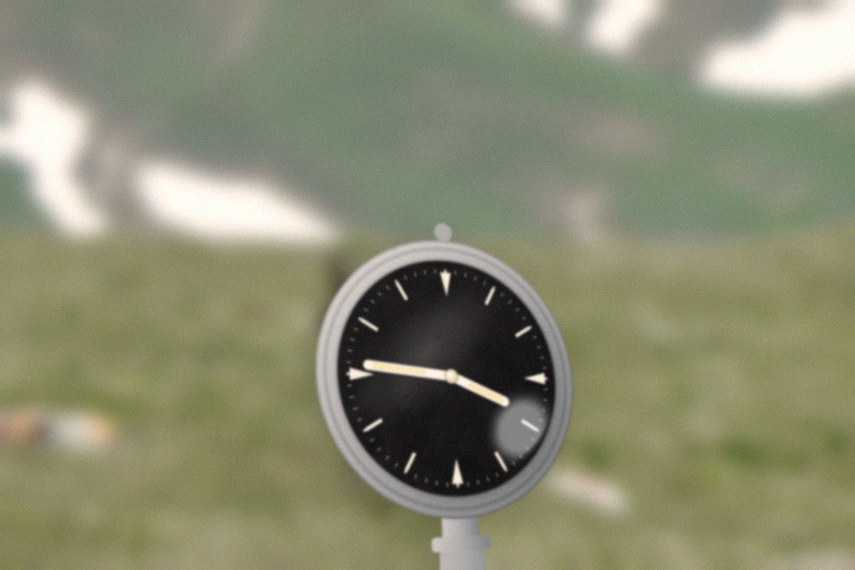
3:46
